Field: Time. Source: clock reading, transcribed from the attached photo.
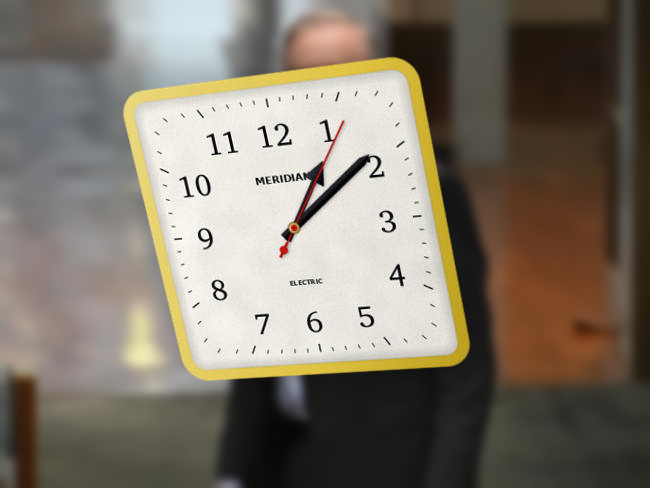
1:09:06
